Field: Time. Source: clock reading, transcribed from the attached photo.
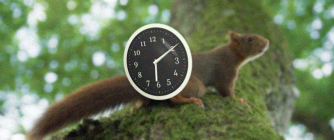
6:10
